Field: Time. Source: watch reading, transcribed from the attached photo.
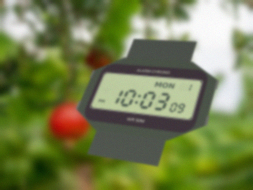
10:03
